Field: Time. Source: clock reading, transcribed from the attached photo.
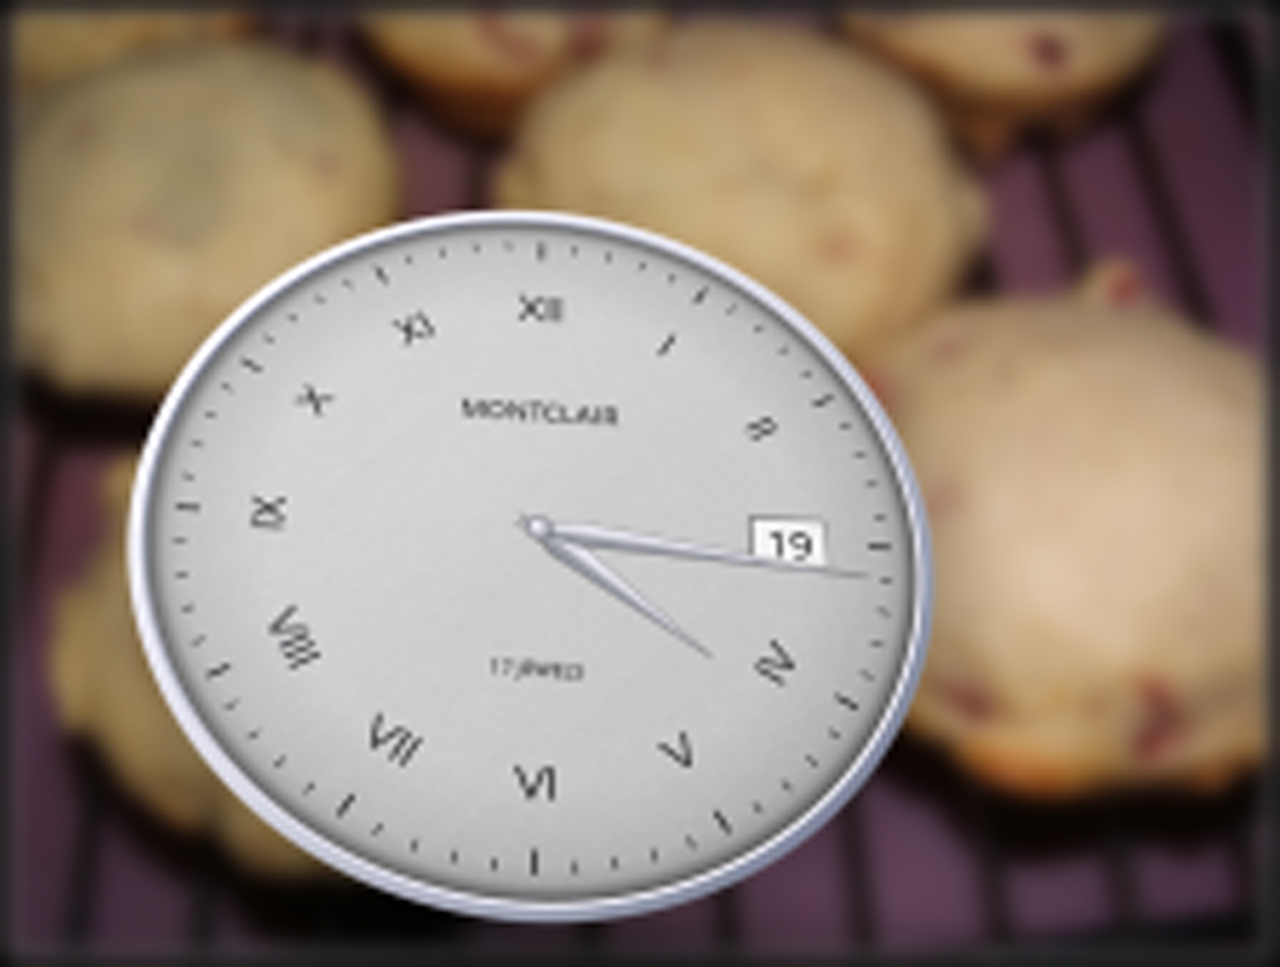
4:16
